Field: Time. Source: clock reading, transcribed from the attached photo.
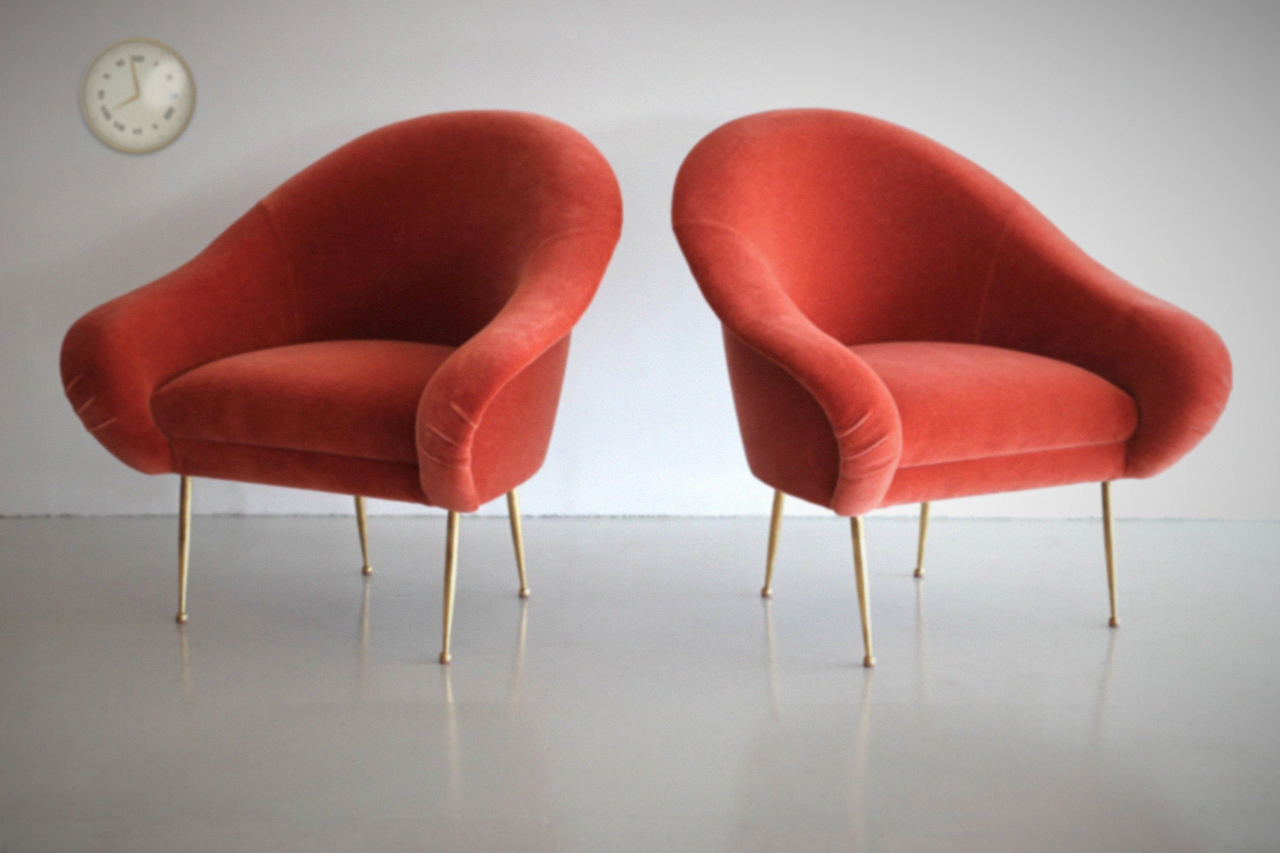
7:58
